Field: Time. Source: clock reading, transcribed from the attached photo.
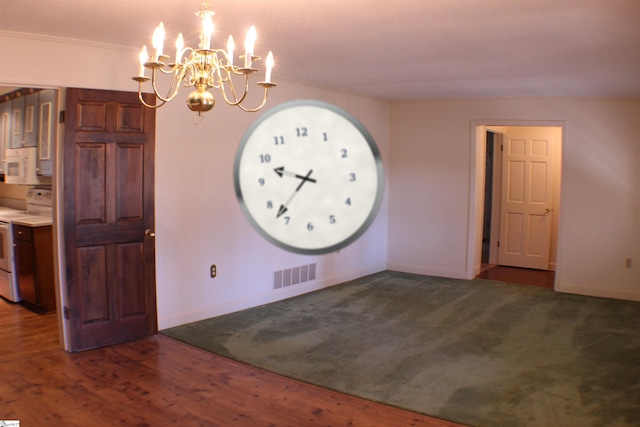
9:37
